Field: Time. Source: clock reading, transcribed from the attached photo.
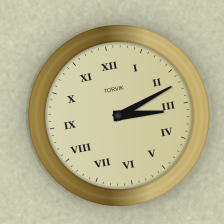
3:12
